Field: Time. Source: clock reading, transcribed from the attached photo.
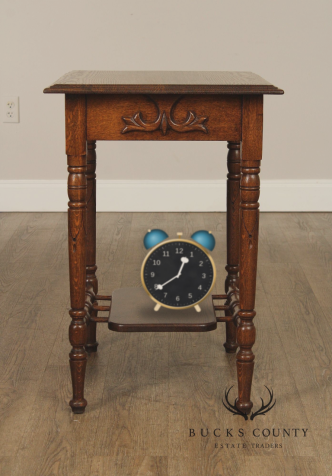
12:39
